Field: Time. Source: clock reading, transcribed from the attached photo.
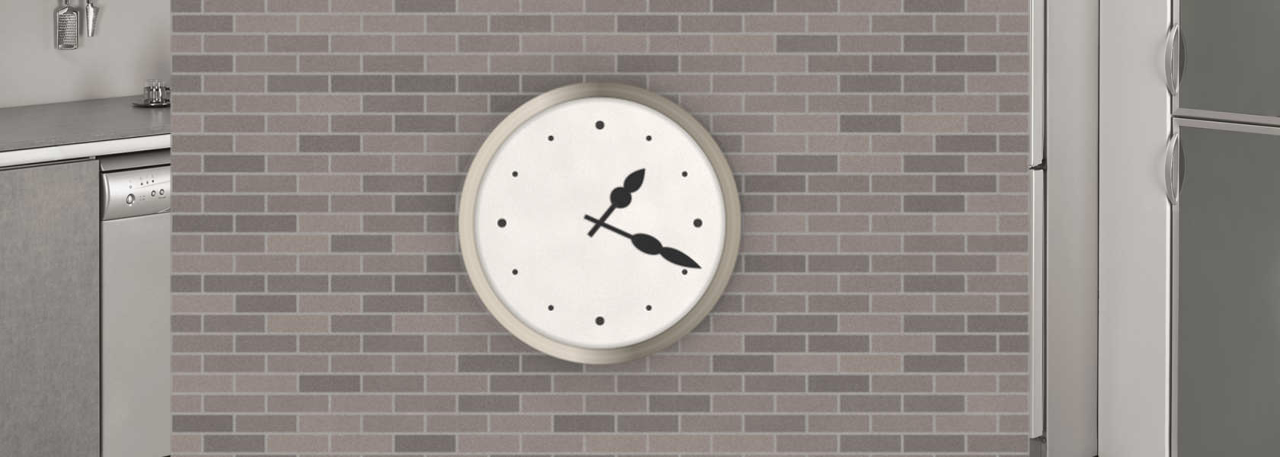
1:19
